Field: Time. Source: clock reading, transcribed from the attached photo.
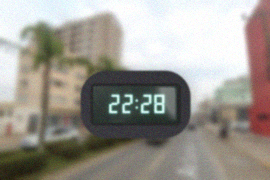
22:28
